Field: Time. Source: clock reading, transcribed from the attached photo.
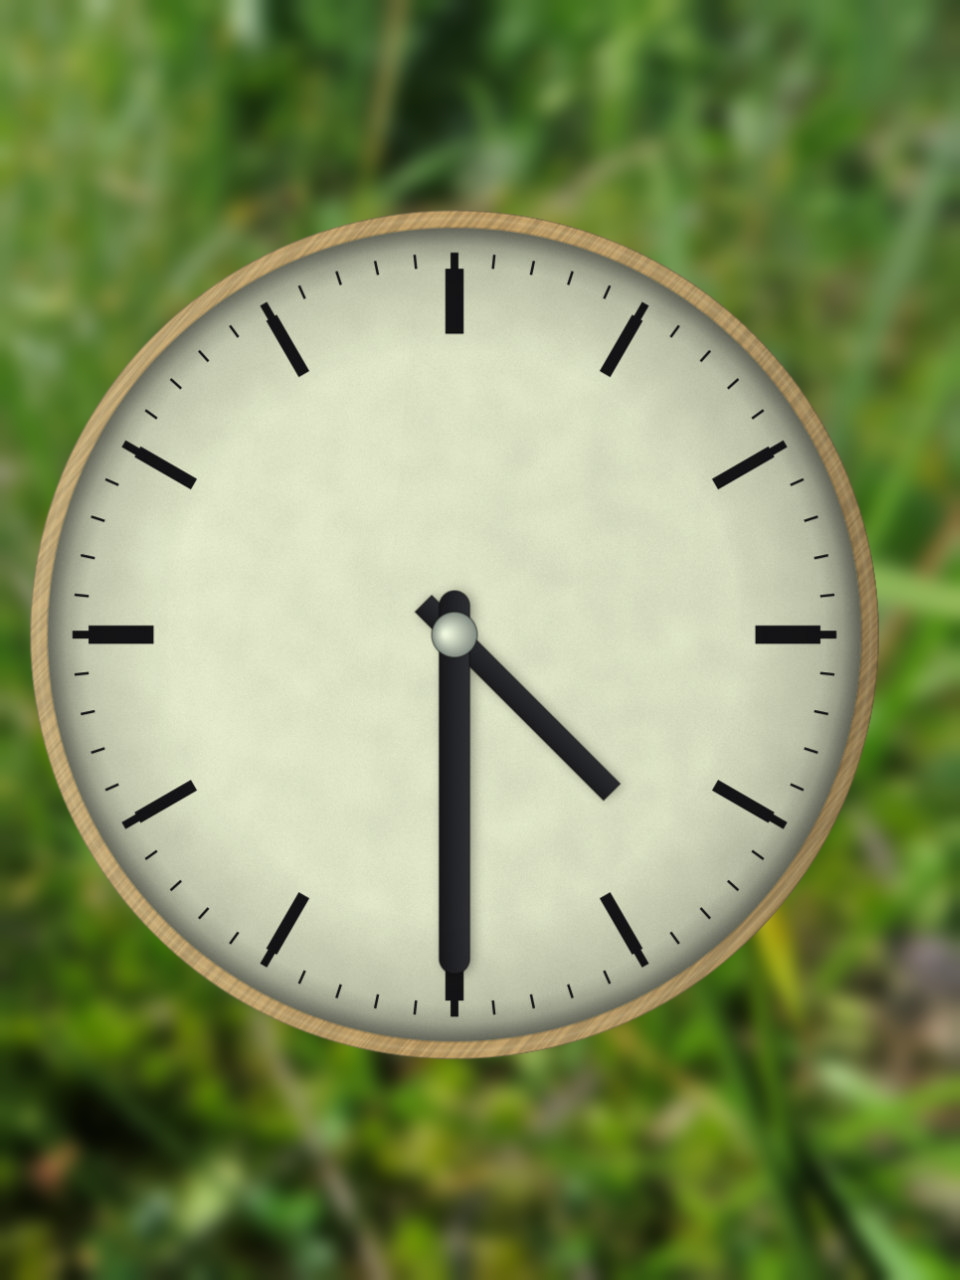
4:30
